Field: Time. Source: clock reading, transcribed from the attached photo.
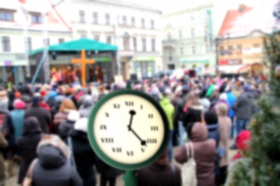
12:23
